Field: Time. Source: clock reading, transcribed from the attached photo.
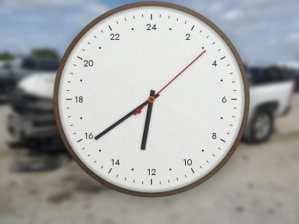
12:39:08
